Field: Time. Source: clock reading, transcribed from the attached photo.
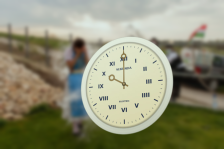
10:00
